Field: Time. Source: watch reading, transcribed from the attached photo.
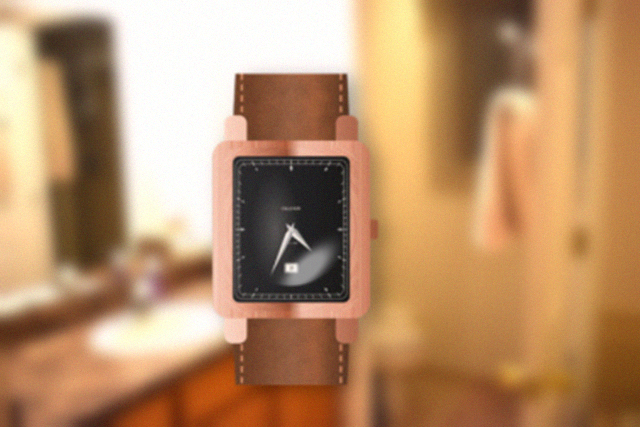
4:34
